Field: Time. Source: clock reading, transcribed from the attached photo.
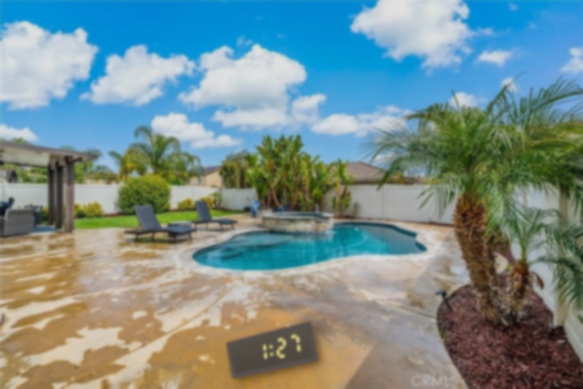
1:27
